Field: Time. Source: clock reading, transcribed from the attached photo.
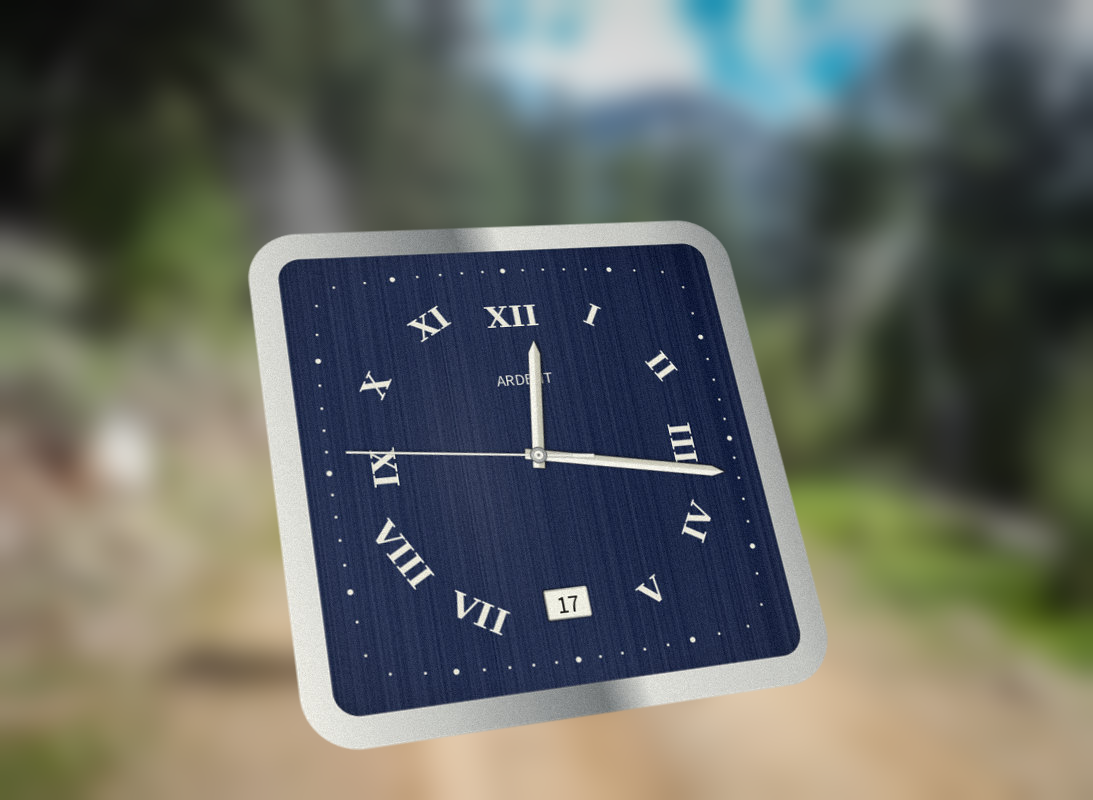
12:16:46
